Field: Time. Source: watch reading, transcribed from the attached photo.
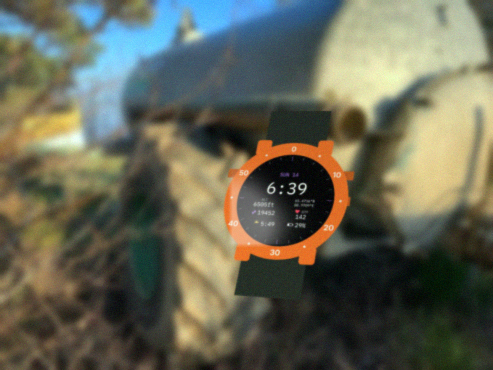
6:39
